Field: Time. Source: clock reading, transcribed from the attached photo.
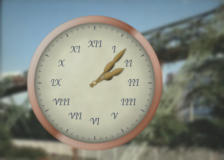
2:07
